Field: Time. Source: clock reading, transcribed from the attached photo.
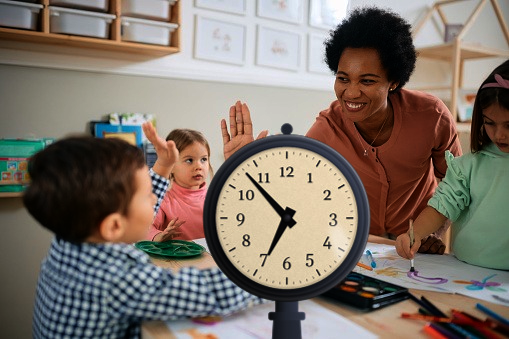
6:53
